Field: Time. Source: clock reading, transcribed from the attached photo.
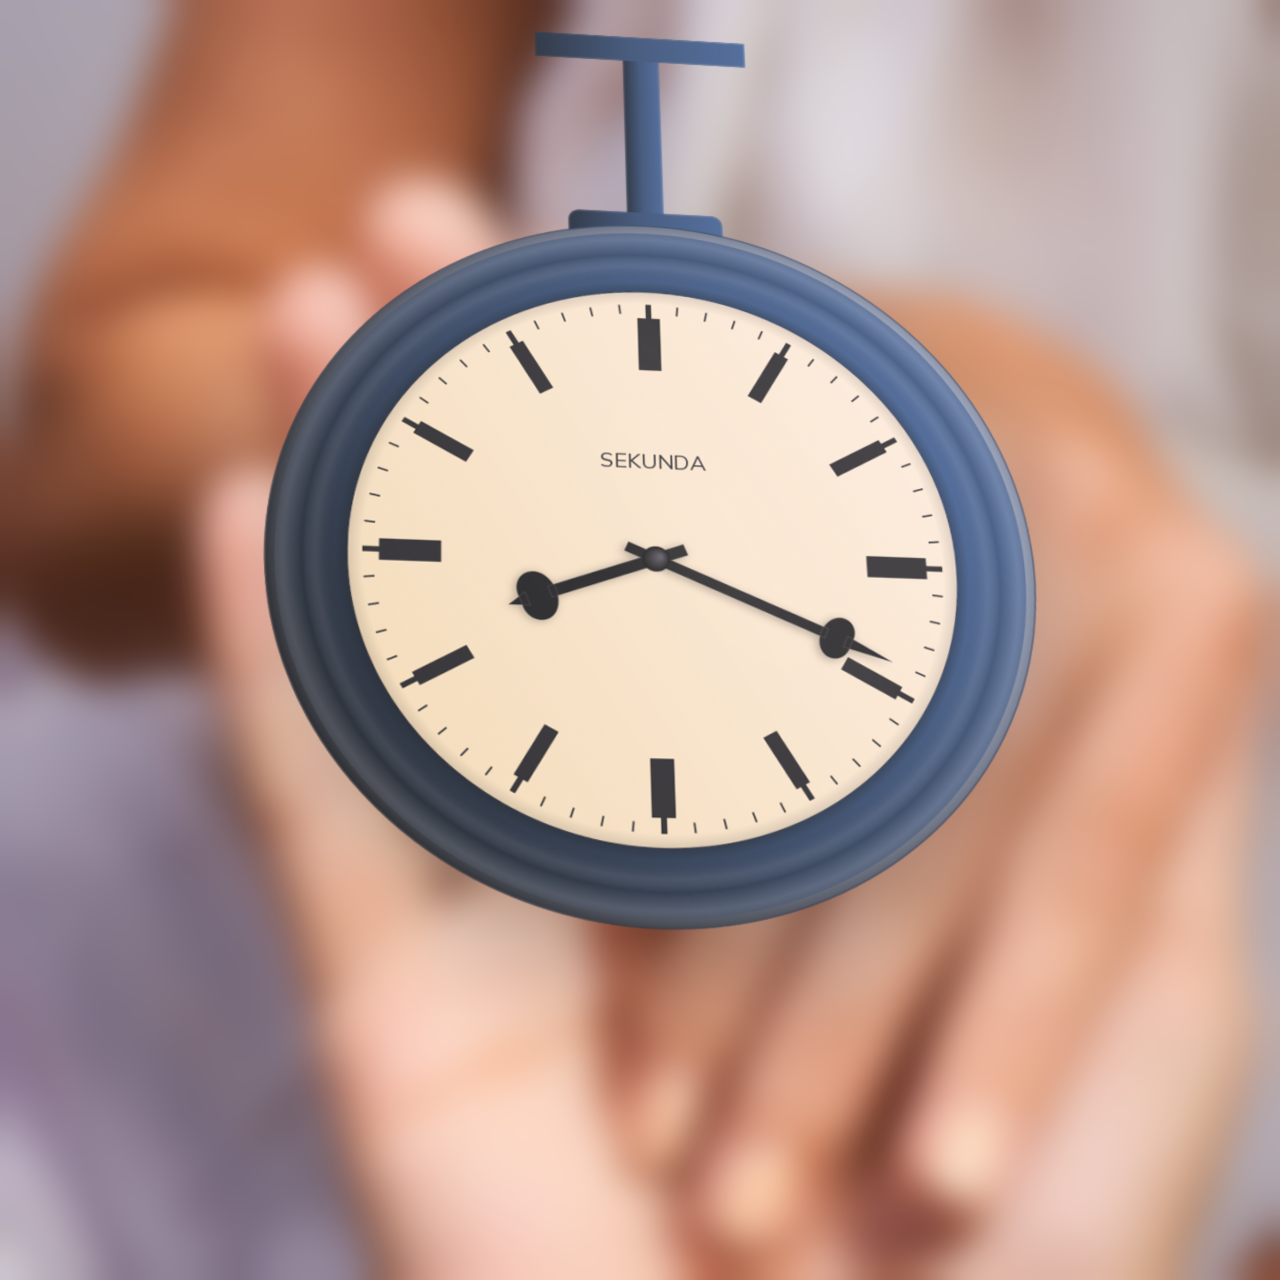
8:19
